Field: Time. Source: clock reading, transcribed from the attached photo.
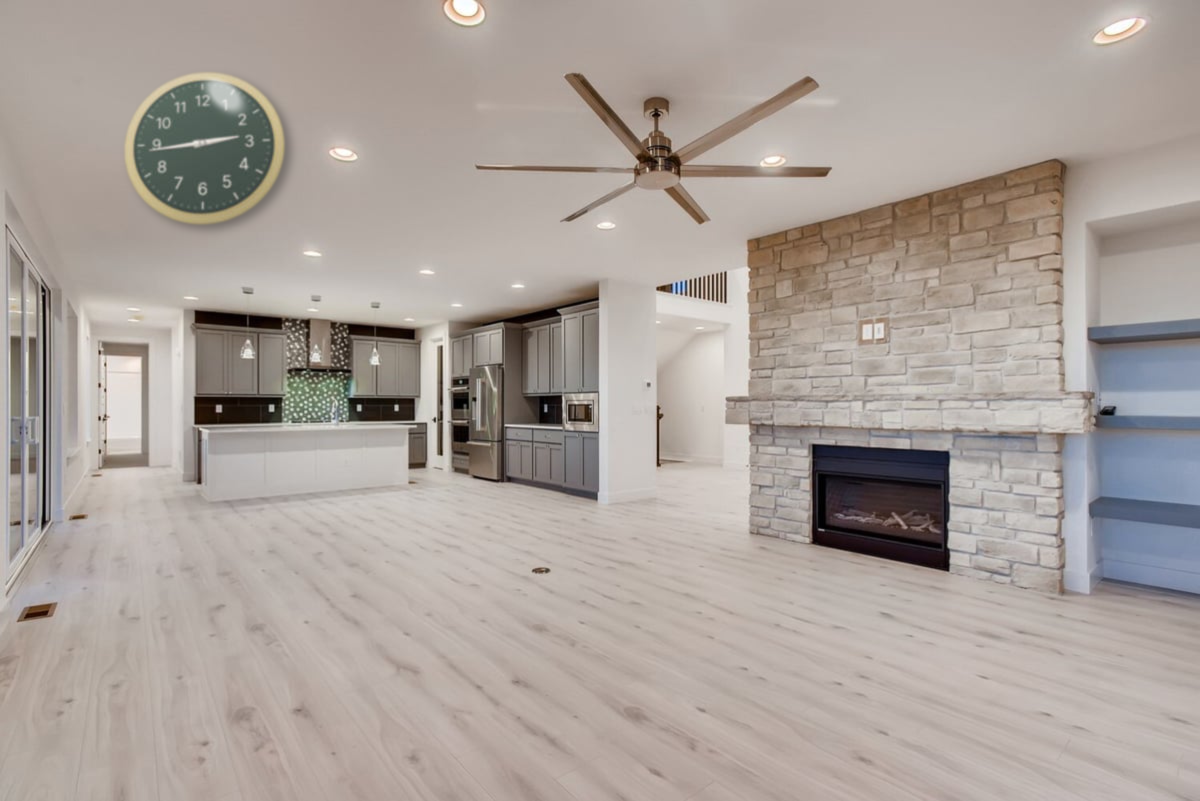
2:44
